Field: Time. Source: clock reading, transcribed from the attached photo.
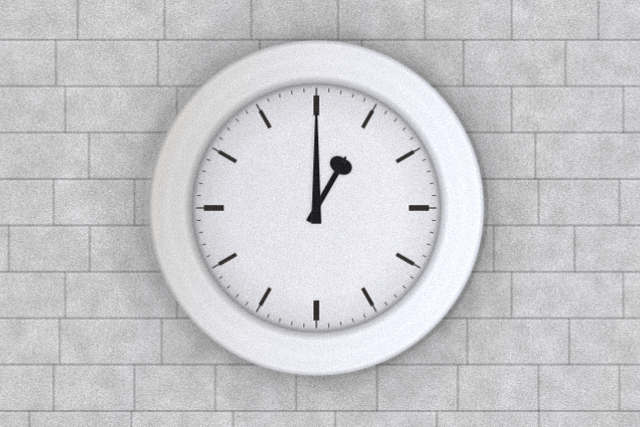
1:00
